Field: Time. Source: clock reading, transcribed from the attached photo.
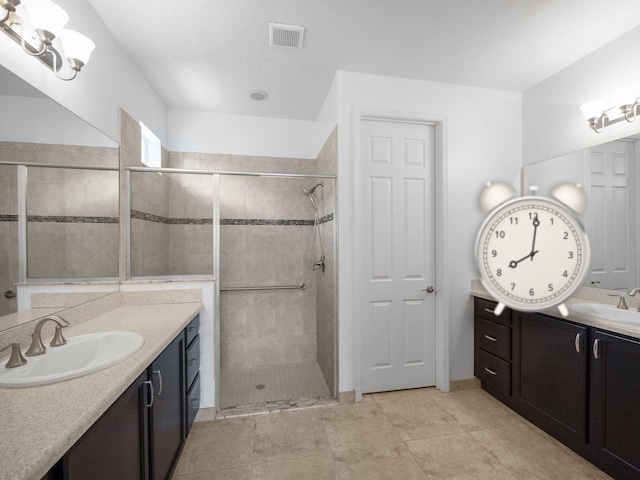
8:01
